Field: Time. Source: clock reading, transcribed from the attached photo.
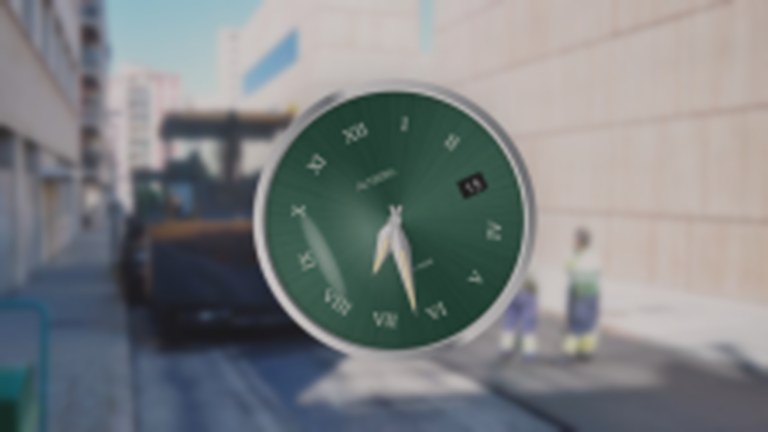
7:32
